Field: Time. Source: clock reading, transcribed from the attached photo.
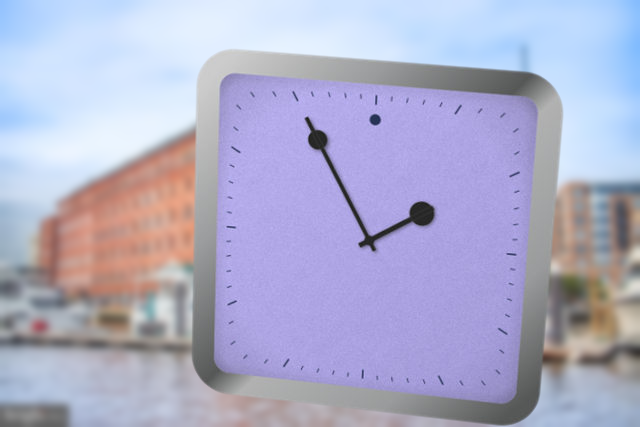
1:55
